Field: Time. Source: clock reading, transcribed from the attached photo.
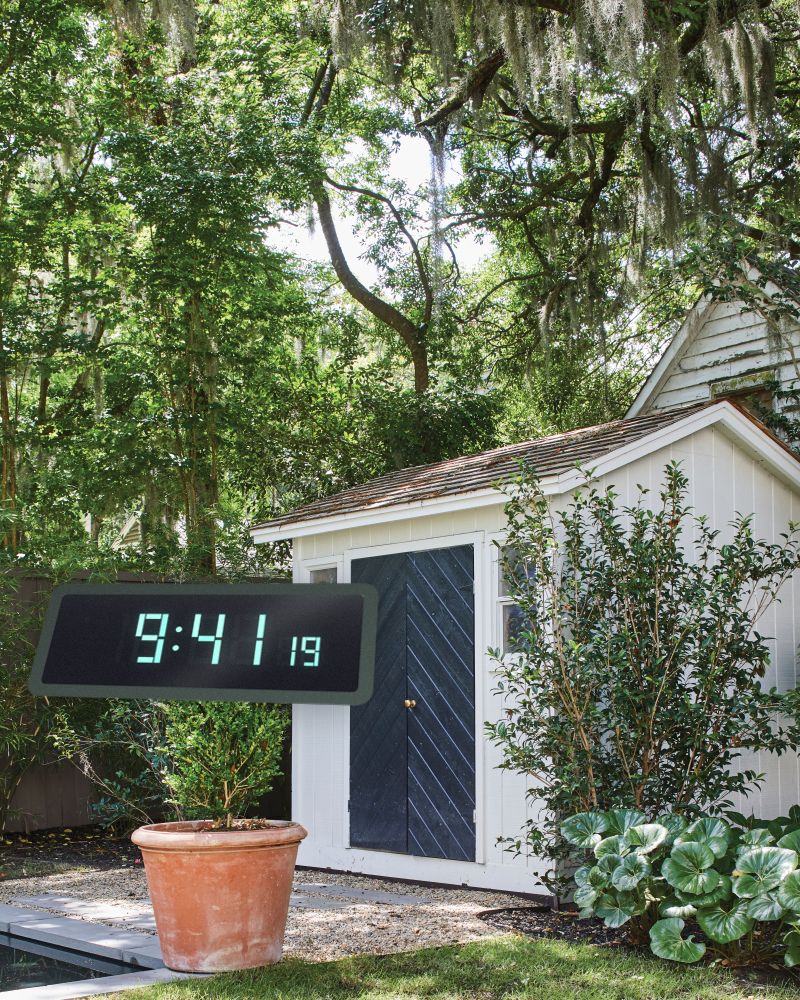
9:41:19
